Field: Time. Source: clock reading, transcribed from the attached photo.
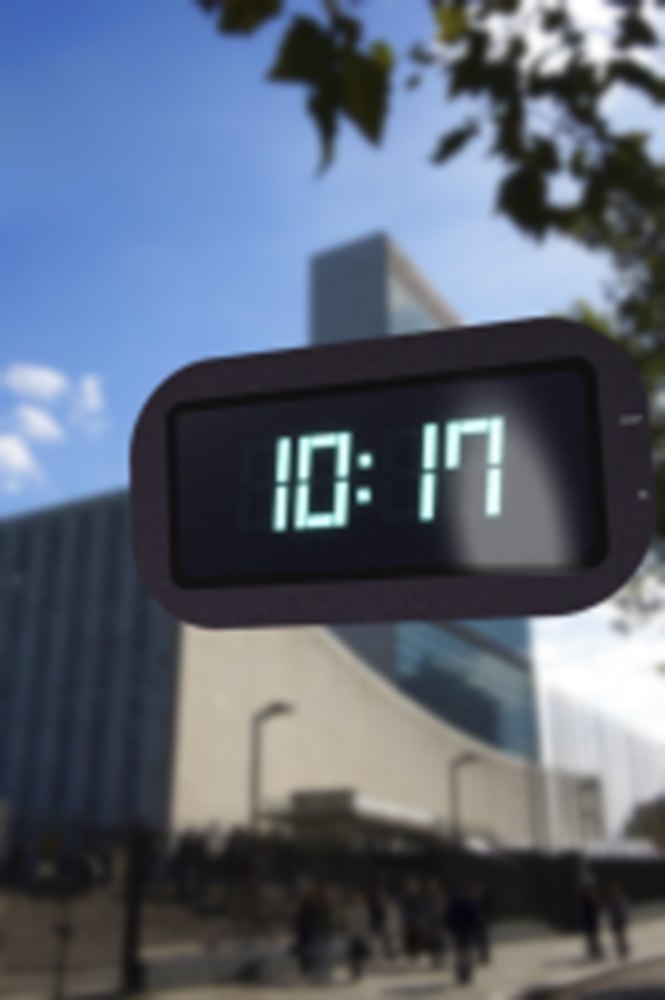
10:17
